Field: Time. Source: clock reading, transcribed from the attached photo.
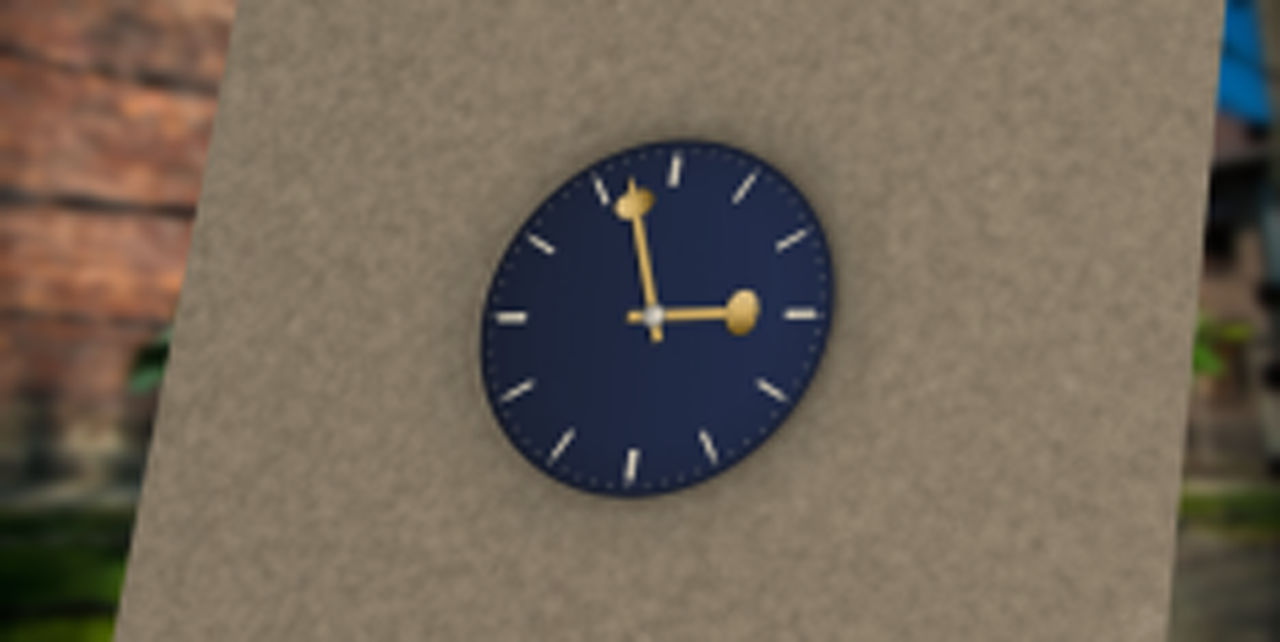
2:57
